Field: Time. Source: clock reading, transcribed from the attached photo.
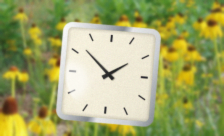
1:52
